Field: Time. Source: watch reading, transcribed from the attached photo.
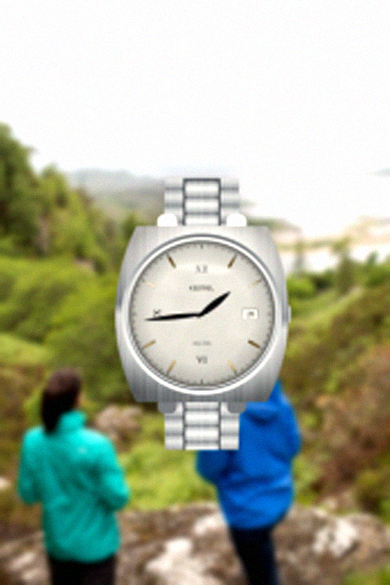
1:44
